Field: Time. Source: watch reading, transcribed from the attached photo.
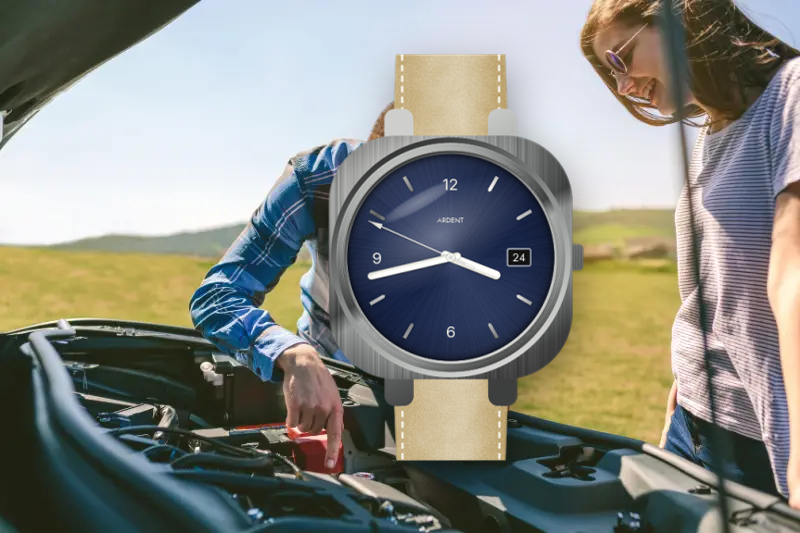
3:42:49
